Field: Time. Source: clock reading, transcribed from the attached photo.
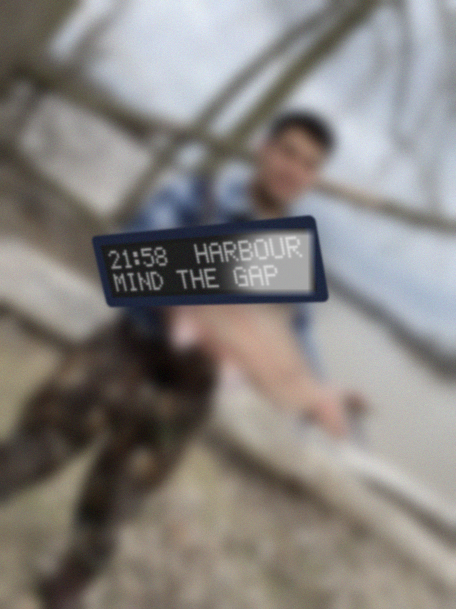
21:58
